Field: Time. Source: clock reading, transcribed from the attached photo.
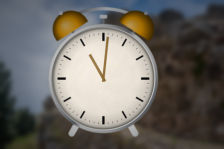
11:01
